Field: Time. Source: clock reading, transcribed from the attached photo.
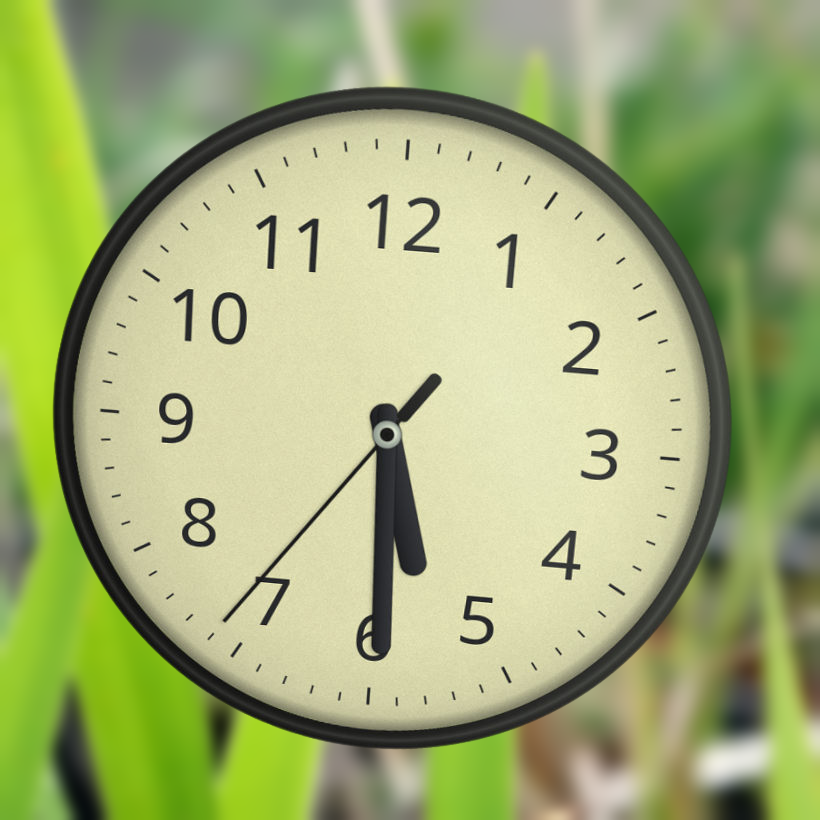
5:29:36
